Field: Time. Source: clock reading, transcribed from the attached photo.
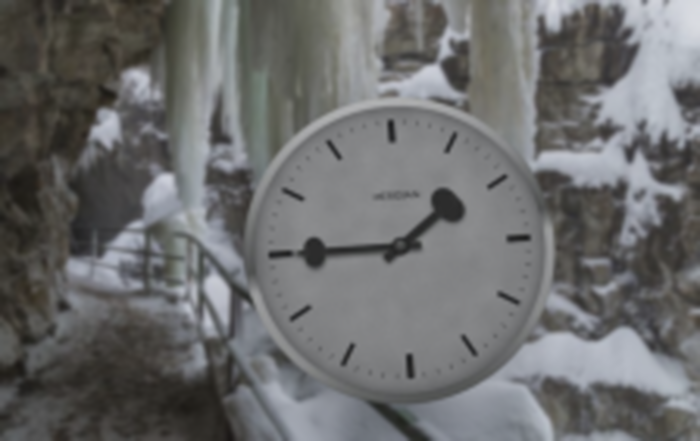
1:45
